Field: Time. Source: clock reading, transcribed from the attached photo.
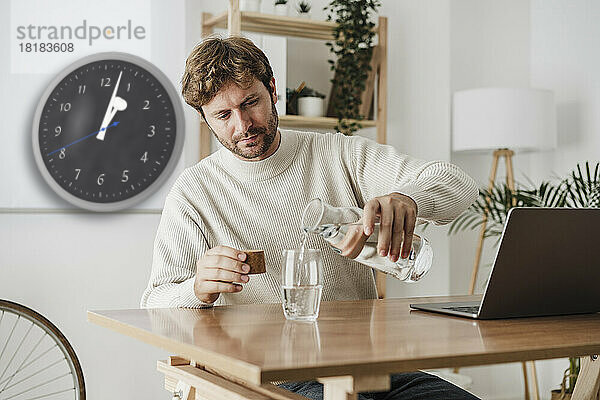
1:02:41
